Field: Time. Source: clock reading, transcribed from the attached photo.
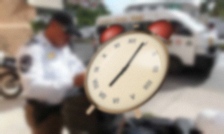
7:04
